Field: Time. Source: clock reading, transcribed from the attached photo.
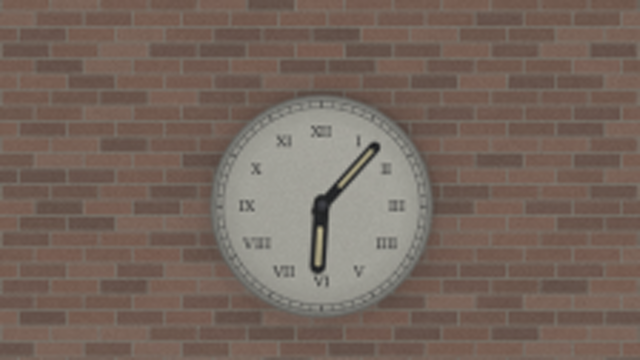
6:07
